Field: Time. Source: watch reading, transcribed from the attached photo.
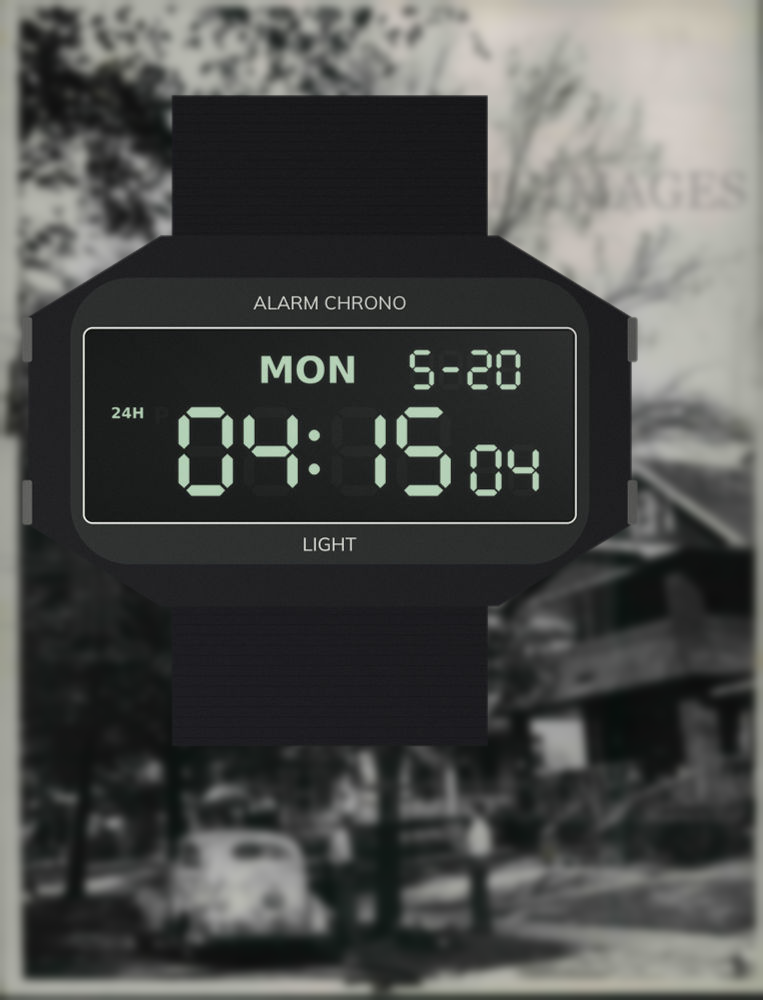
4:15:04
